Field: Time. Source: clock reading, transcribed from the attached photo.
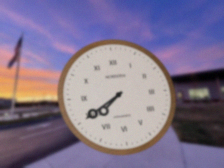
7:40
